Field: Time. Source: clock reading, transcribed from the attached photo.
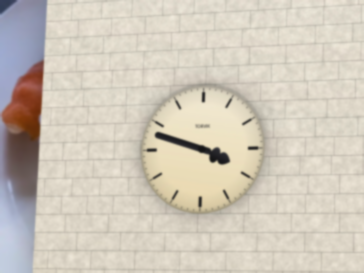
3:48
